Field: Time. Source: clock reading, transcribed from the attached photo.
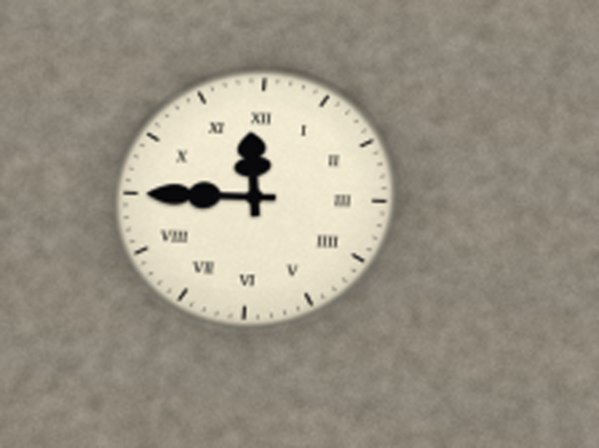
11:45
